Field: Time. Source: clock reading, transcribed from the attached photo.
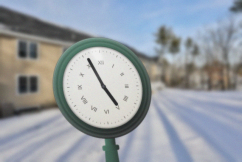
4:56
